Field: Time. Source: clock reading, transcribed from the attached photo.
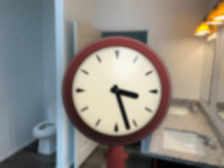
3:27
